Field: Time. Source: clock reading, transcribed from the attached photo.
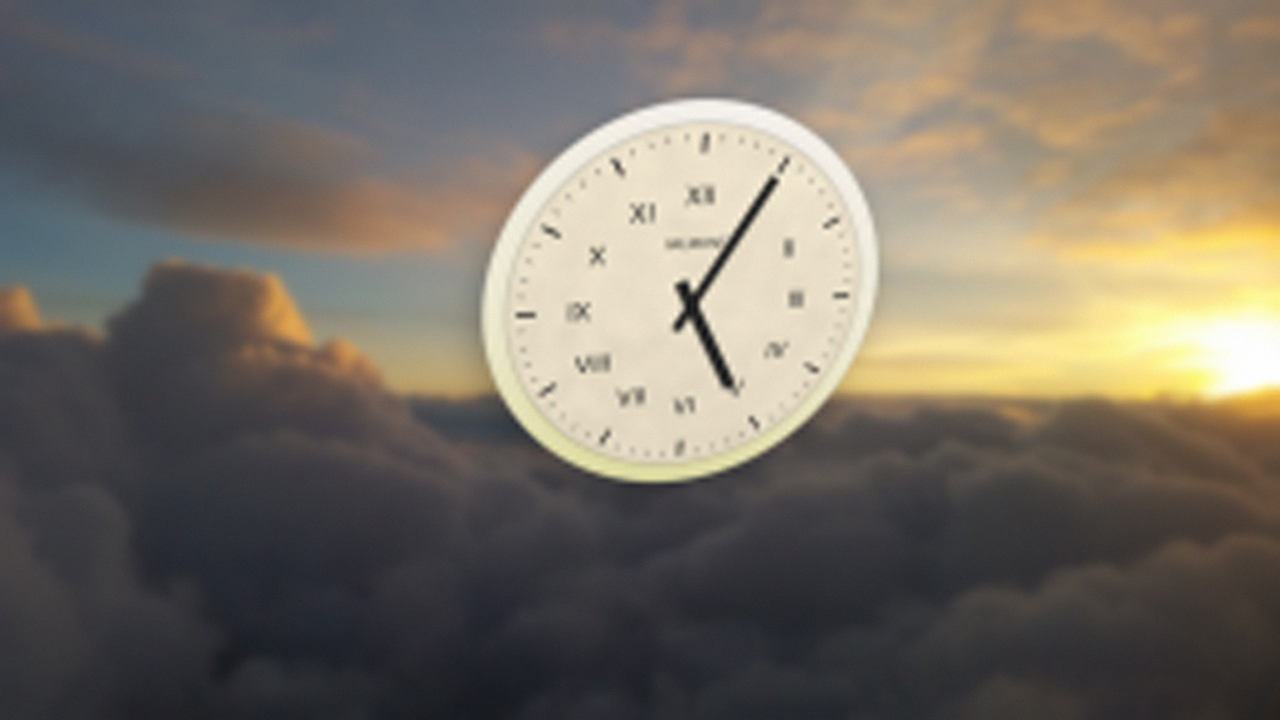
5:05
